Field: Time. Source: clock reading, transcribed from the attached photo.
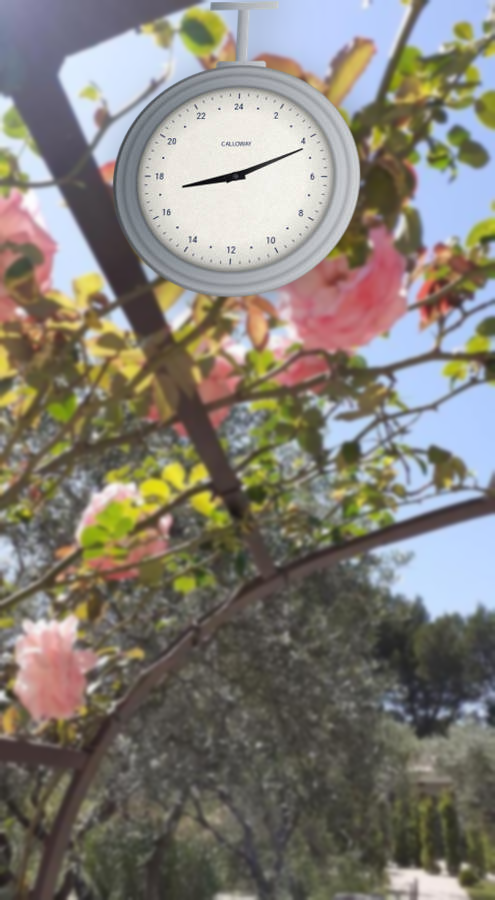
17:11
